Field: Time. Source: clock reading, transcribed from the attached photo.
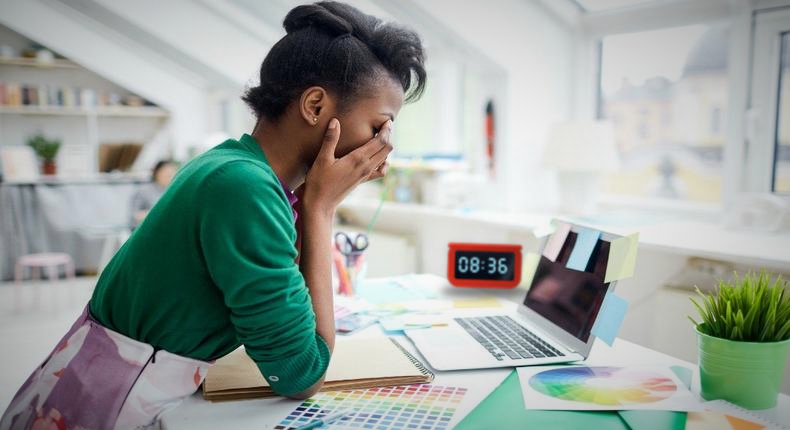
8:36
